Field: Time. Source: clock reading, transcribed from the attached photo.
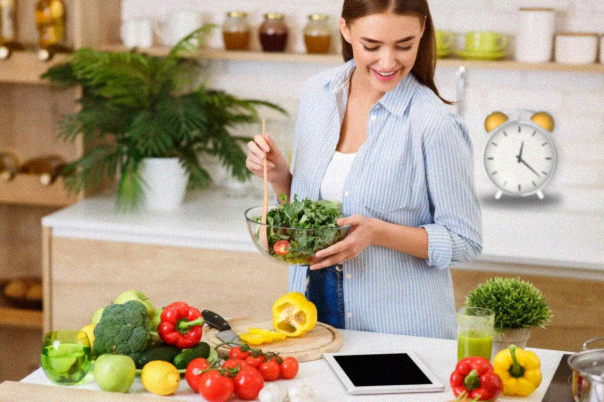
12:22
